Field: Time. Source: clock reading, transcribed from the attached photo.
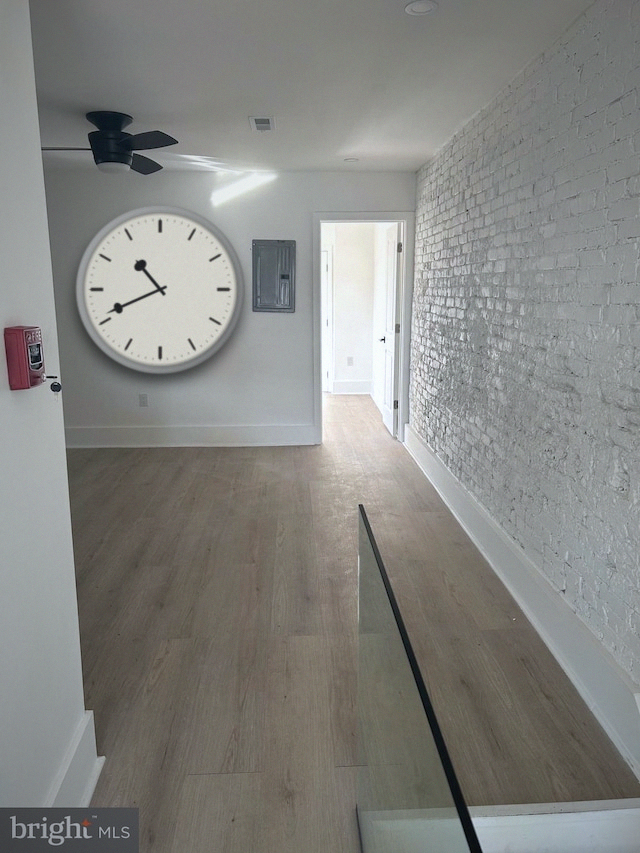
10:41
